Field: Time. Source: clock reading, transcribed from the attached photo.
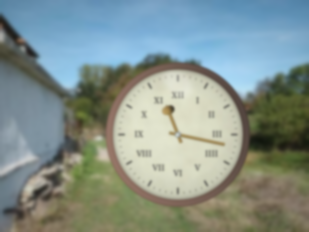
11:17
